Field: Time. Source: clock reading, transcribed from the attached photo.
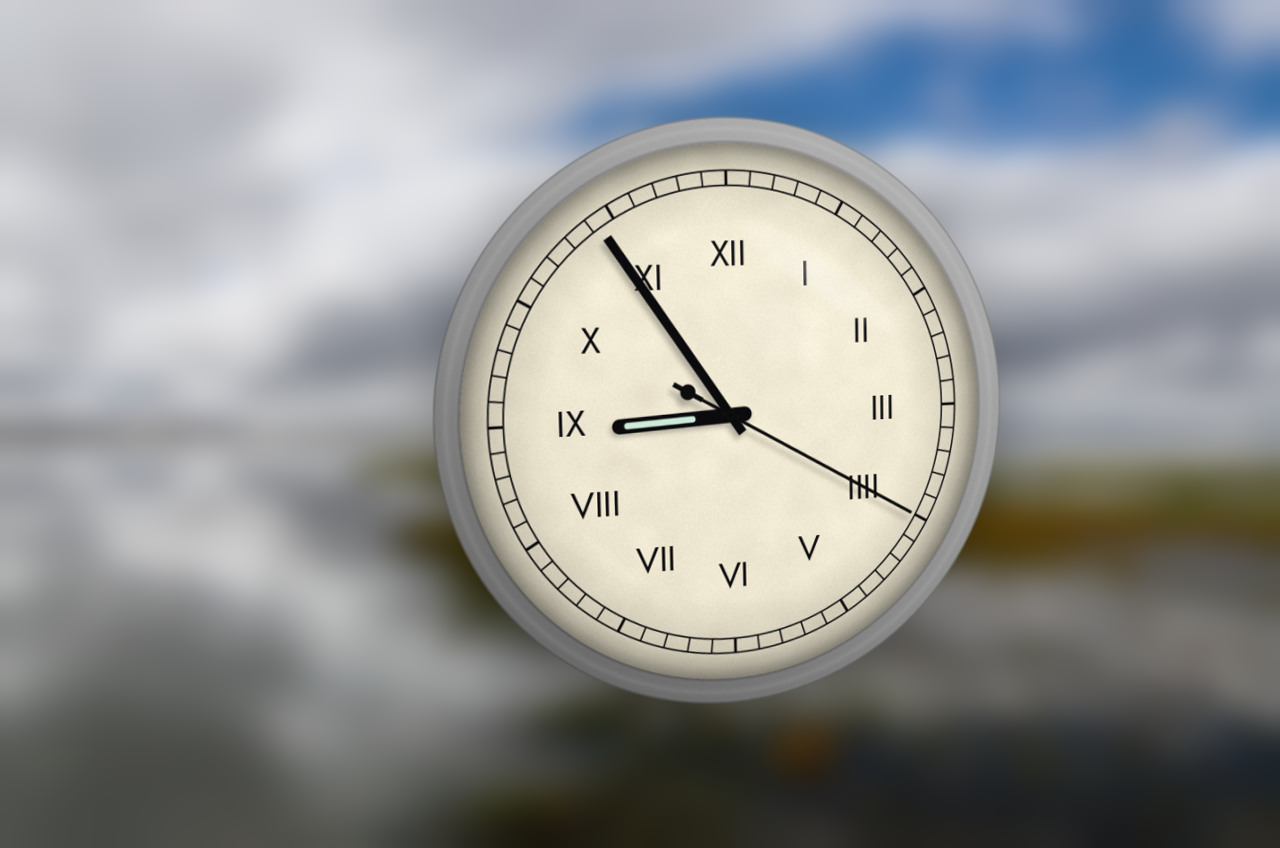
8:54:20
